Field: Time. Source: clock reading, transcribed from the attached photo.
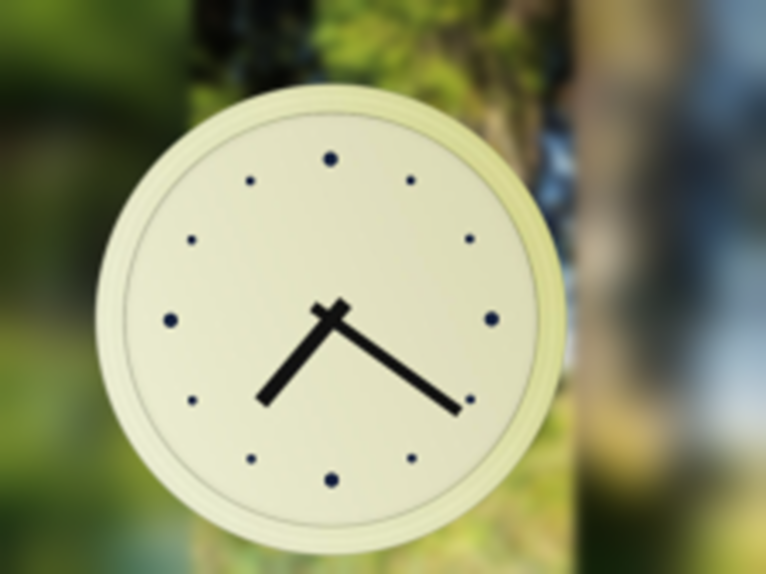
7:21
